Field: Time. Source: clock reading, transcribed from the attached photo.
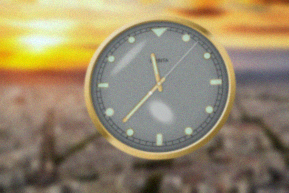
11:37:07
